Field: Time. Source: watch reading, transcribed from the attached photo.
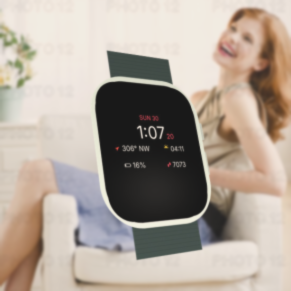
1:07
